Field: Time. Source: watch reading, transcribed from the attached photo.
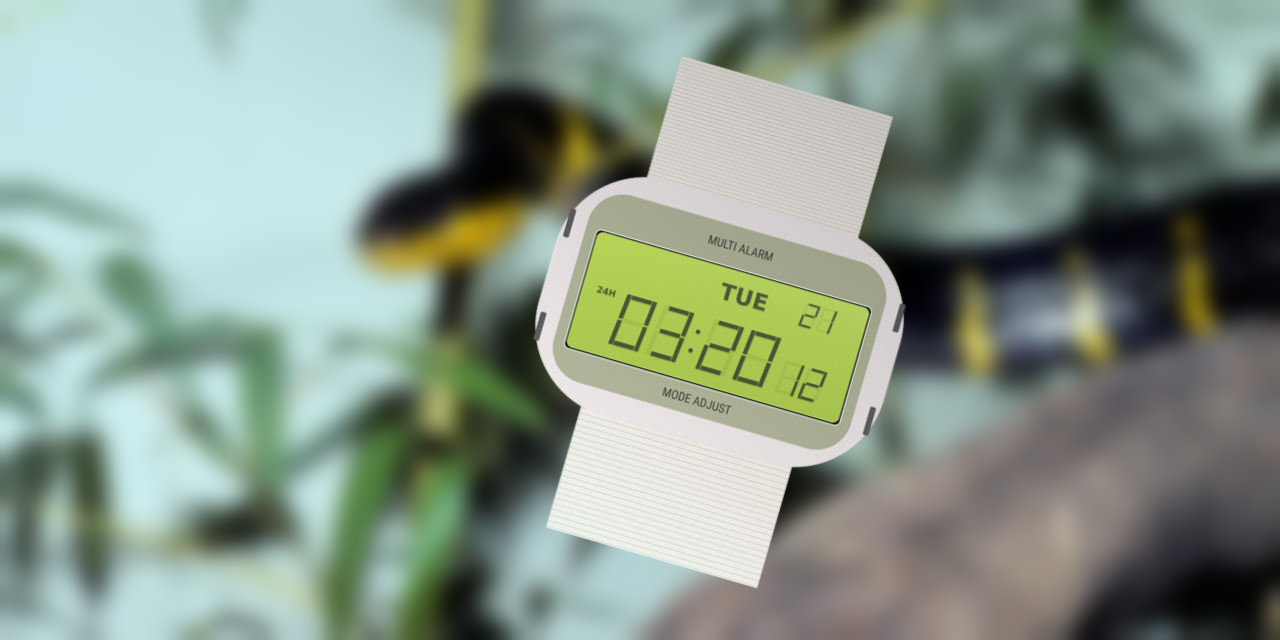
3:20:12
